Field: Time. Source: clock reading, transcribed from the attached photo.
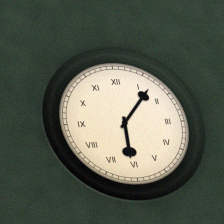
6:07
